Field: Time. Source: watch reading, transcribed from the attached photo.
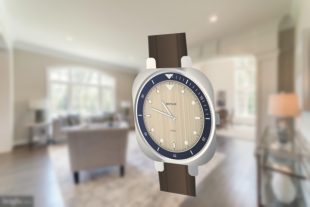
10:48
